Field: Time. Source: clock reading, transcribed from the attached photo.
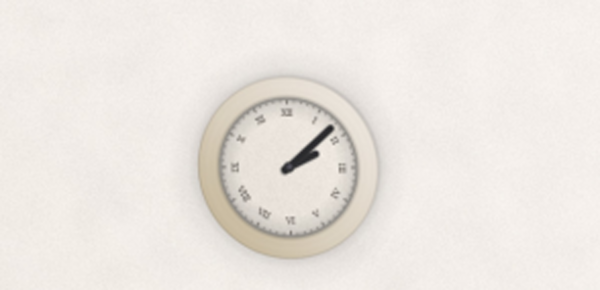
2:08
